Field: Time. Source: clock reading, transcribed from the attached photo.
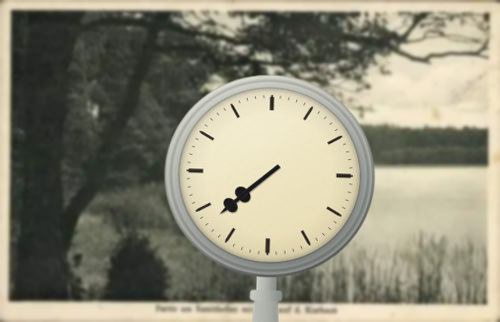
7:38
